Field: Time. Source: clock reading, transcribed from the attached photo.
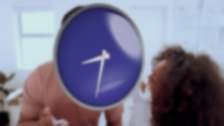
8:32
